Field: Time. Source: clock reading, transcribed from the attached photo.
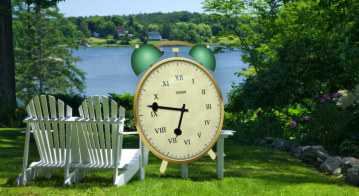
6:47
